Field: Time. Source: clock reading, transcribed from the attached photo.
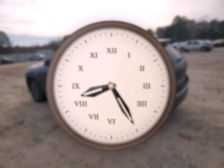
8:25
